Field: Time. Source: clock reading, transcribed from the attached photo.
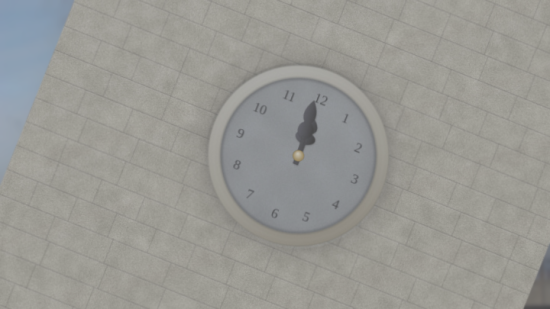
11:59
